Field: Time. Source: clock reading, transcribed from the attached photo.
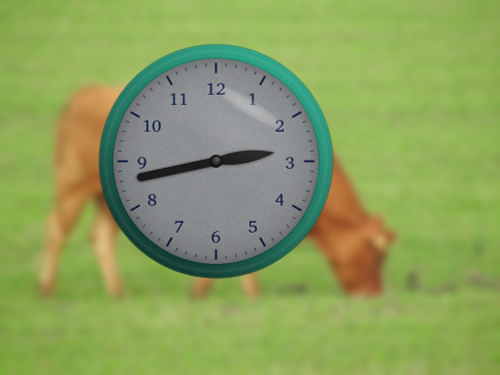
2:43
